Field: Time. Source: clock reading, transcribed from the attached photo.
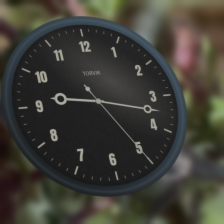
9:17:25
